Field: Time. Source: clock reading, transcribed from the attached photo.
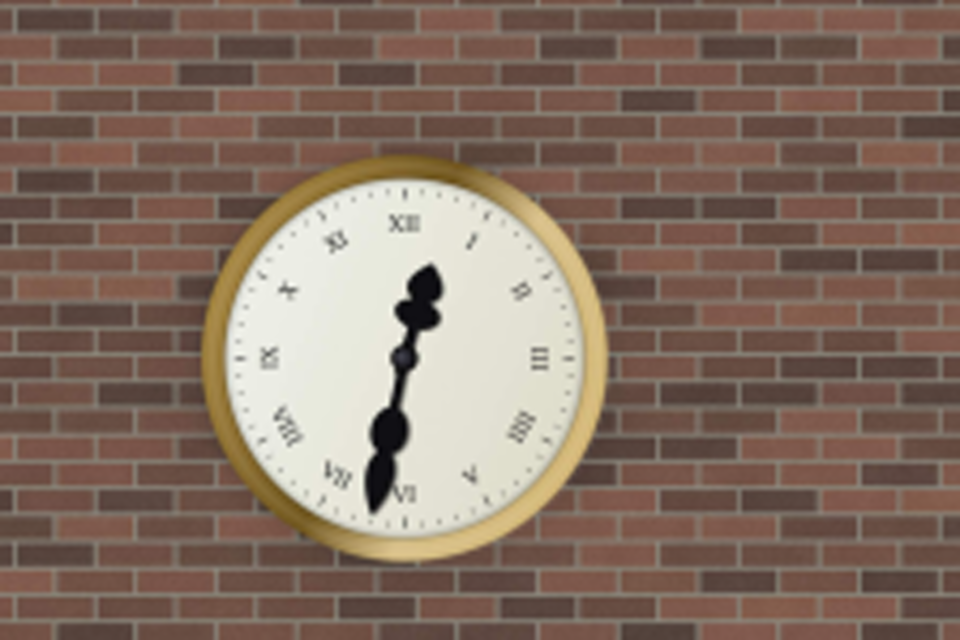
12:32
